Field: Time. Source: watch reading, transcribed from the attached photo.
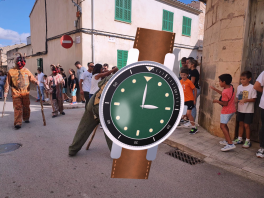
3:00
